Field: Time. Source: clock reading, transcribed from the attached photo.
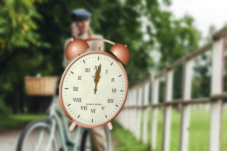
12:01
